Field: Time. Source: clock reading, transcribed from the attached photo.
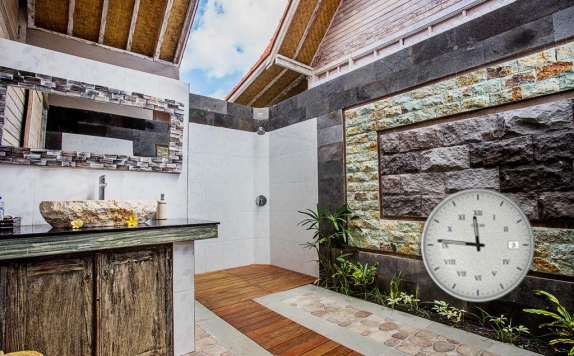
11:46
